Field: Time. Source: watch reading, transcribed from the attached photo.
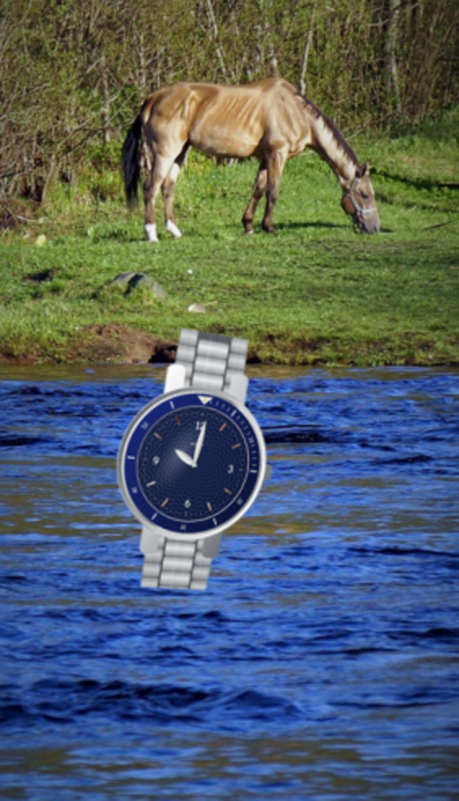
10:01
